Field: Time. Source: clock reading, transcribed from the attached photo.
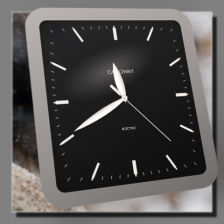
11:40:23
